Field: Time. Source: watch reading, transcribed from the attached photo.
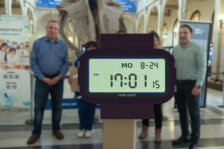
17:01:15
